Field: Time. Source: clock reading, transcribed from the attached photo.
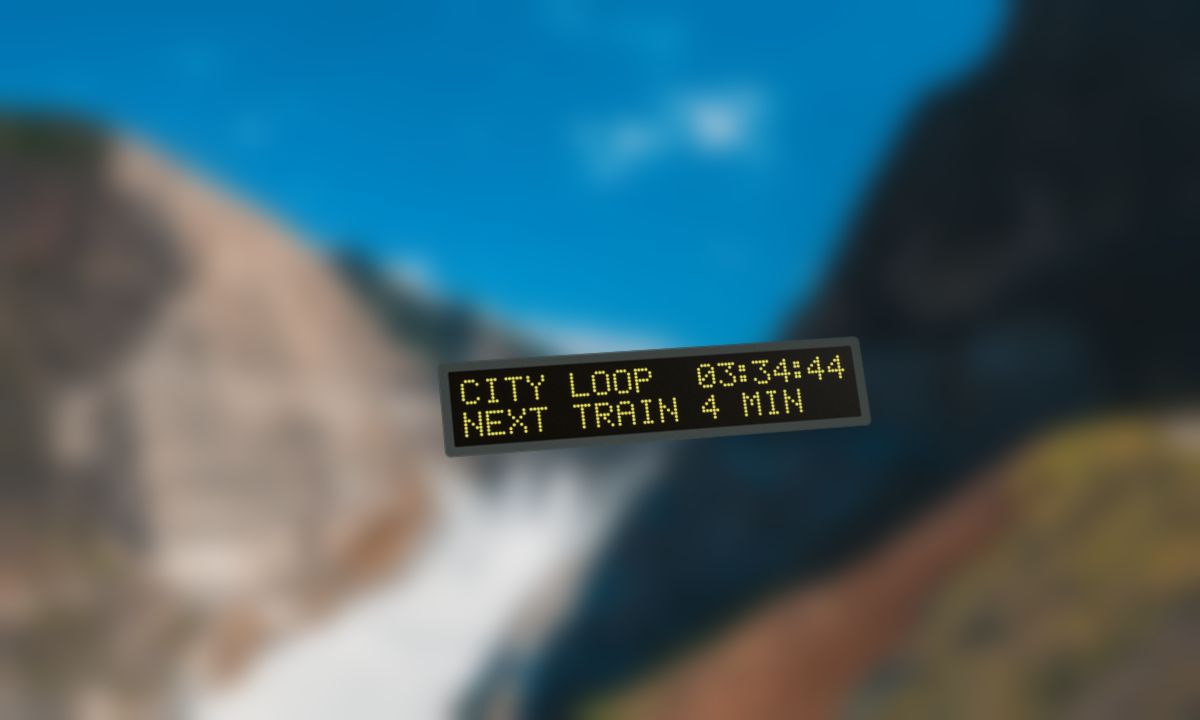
3:34:44
